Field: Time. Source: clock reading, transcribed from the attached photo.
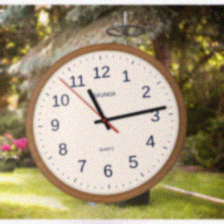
11:13:53
